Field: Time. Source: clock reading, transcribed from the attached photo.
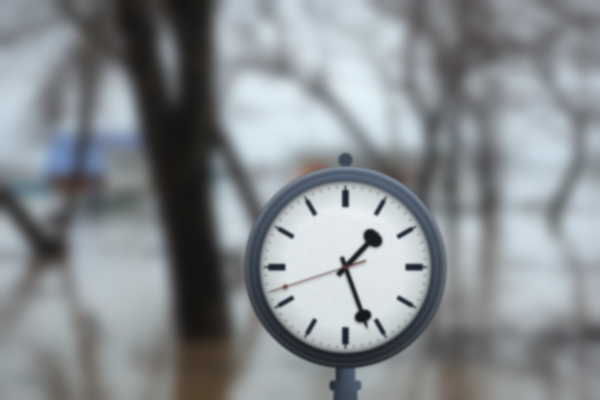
1:26:42
